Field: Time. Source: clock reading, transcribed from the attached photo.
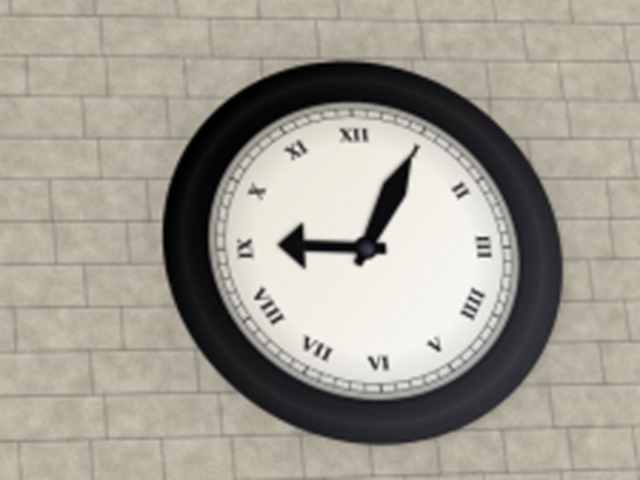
9:05
